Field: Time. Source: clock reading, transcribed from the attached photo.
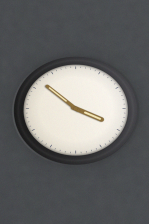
3:52
